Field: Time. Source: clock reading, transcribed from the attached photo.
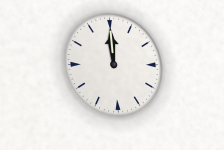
12:00
